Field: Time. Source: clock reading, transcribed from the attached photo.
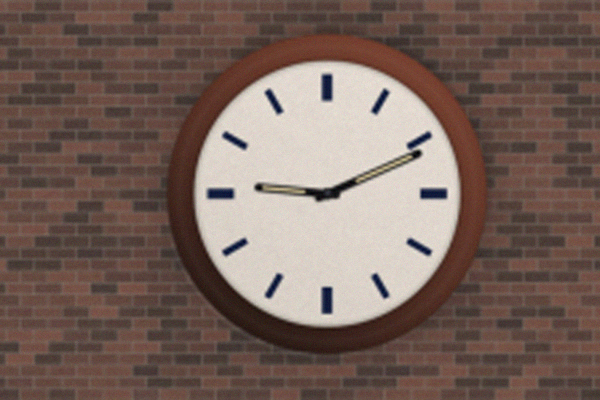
9:11
